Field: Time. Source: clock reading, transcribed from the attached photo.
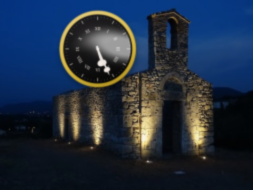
5:26
